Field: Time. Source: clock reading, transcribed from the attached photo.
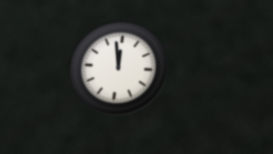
11:58
